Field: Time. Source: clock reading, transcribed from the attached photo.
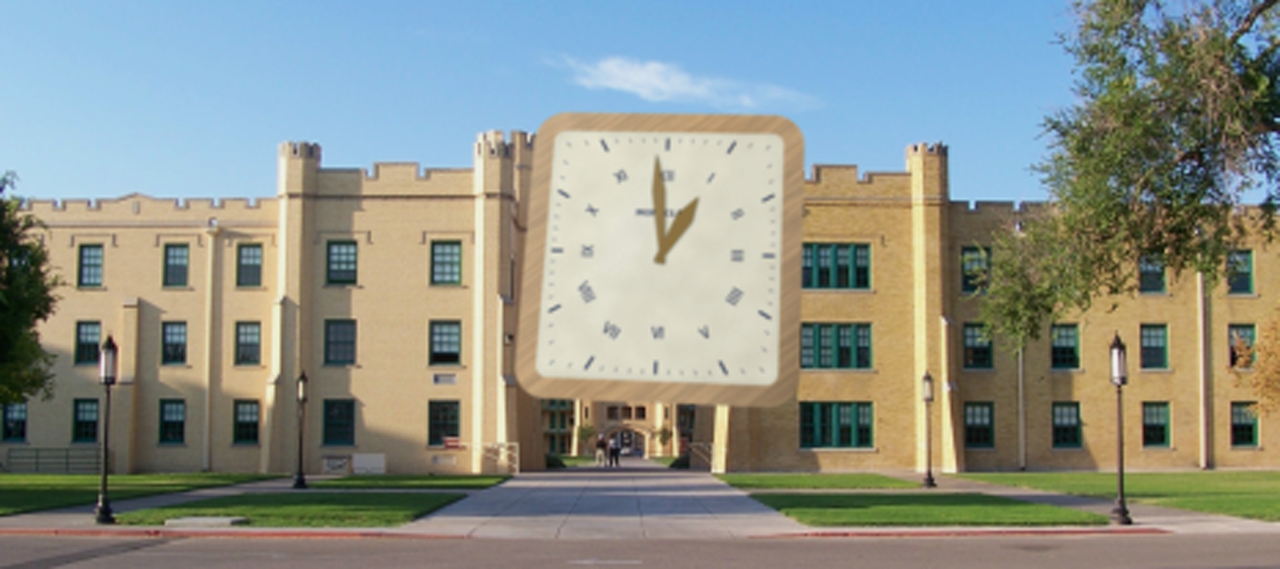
12:59
